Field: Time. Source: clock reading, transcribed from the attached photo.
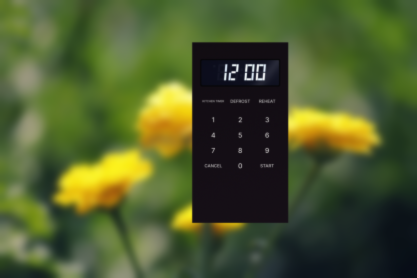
12:00
